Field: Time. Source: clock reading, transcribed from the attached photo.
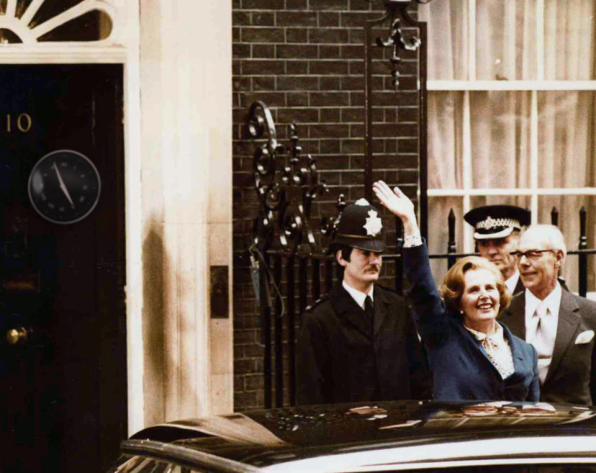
4:56
